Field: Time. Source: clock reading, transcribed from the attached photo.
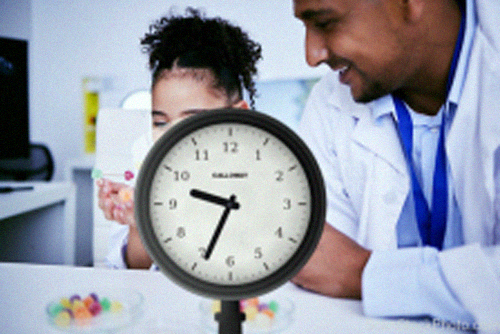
9:34
